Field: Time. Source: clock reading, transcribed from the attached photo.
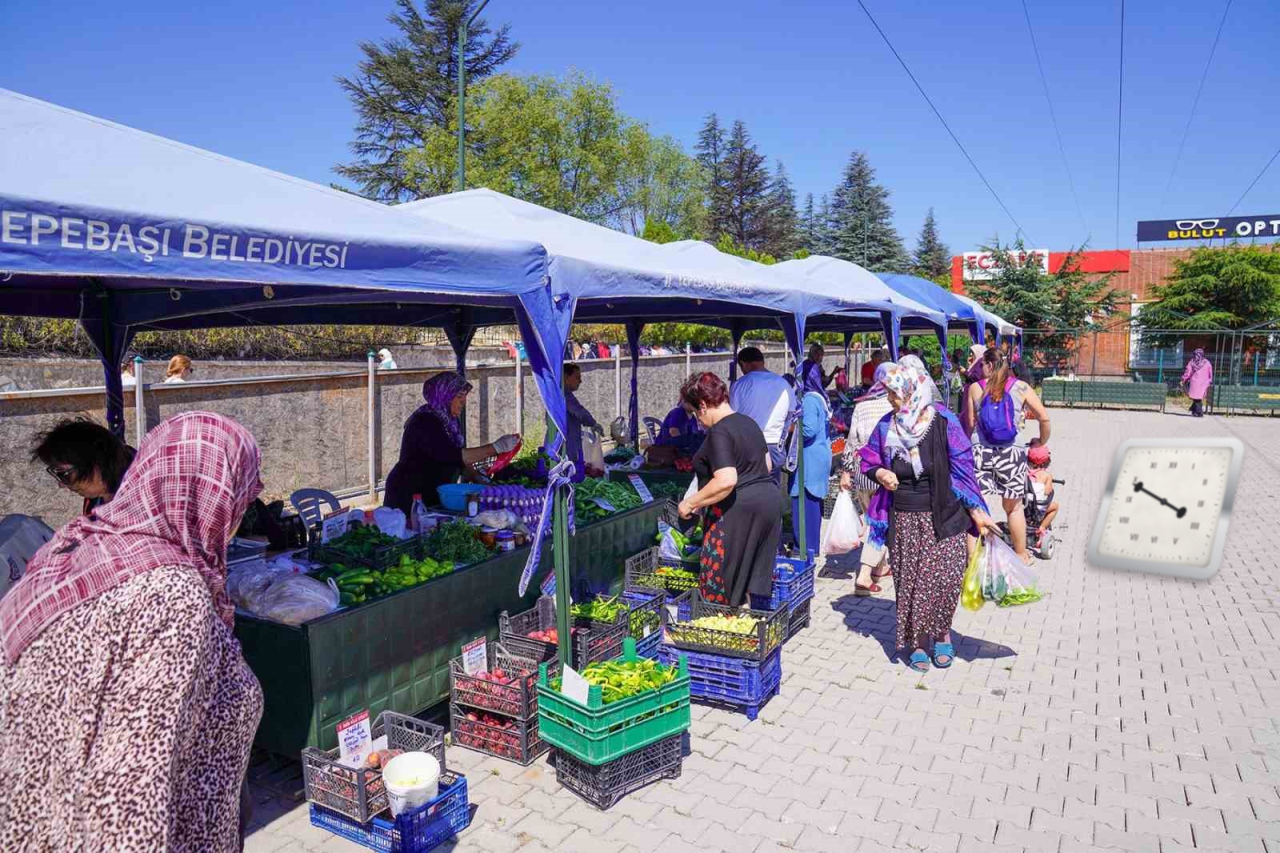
3:49
